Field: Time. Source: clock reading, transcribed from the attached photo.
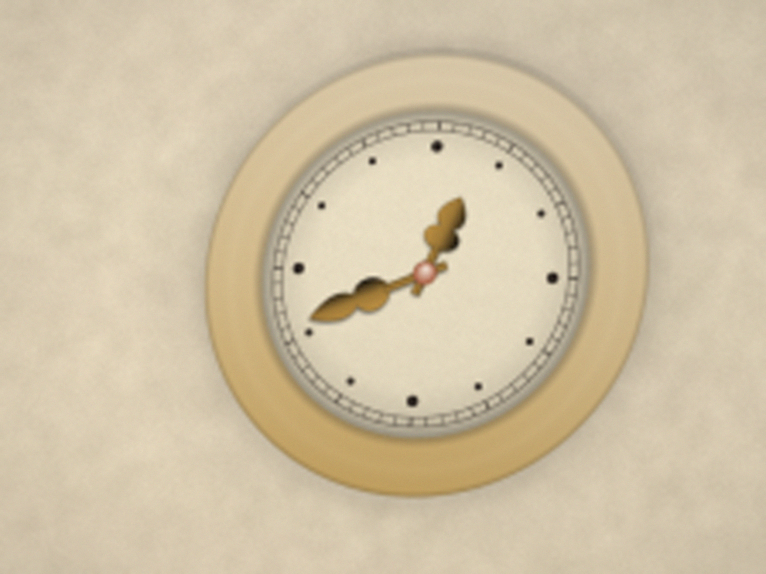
12:41
